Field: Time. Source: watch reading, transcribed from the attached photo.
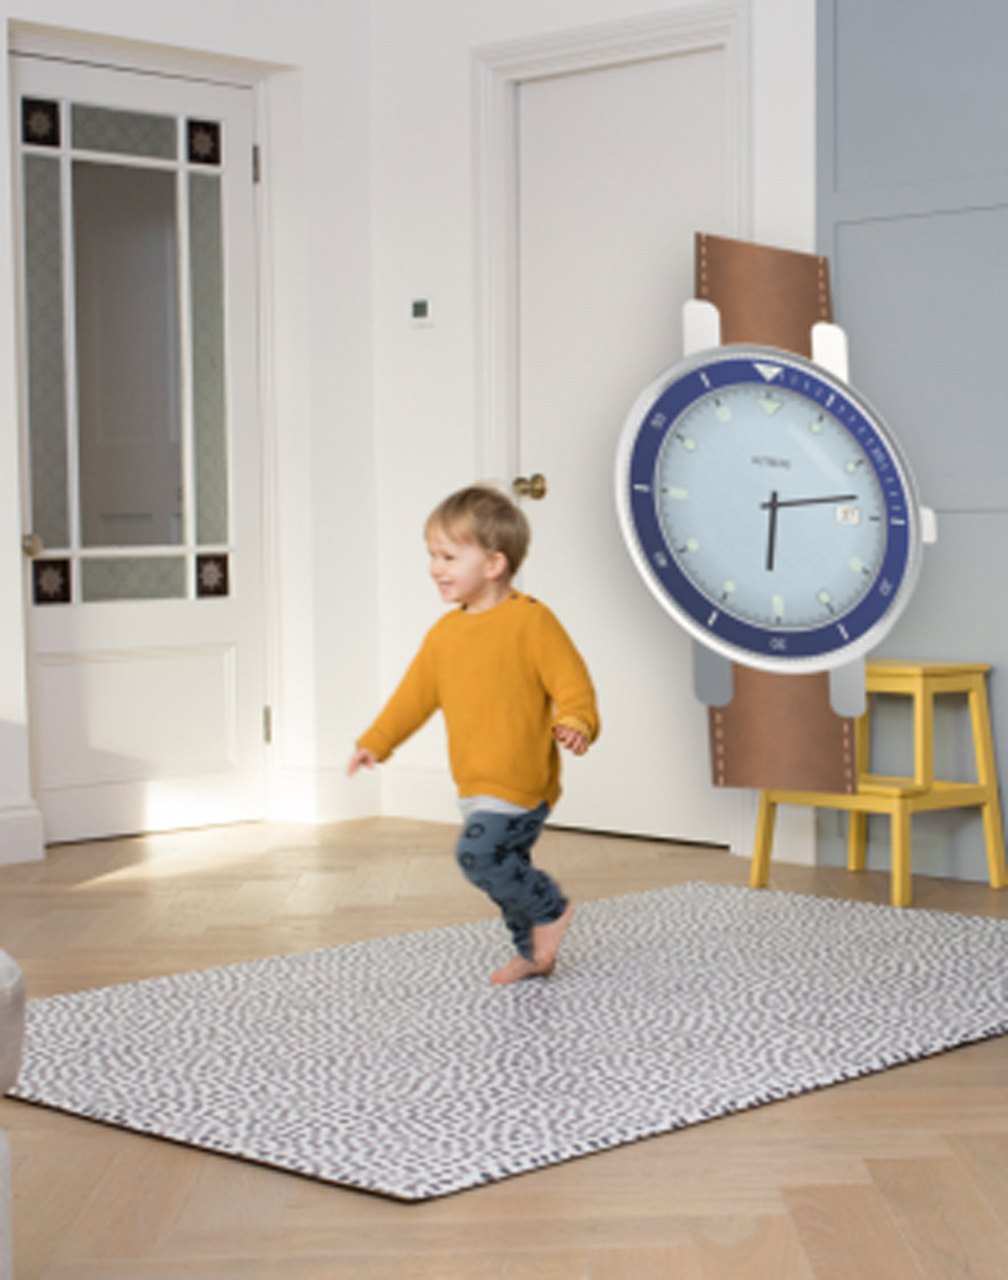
6:13
